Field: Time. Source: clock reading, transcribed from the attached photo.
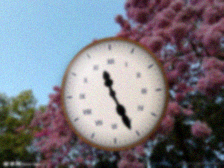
11:26
